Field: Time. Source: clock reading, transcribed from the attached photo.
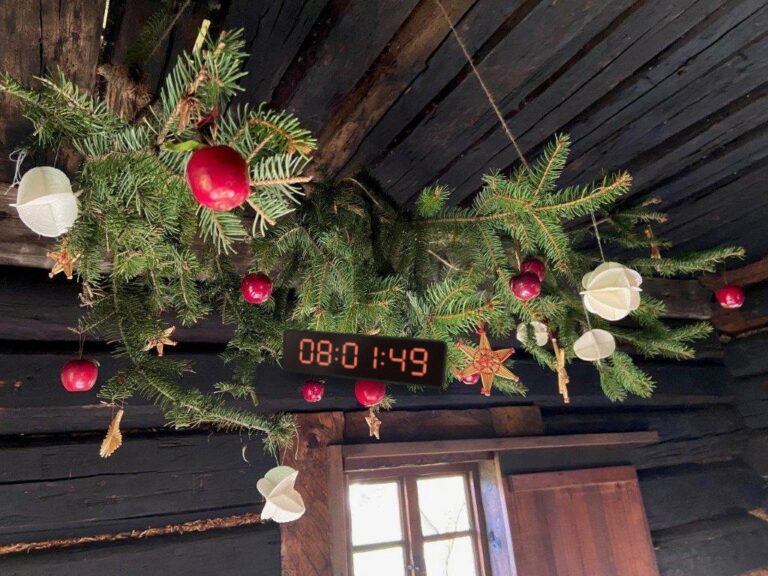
8:01:49
